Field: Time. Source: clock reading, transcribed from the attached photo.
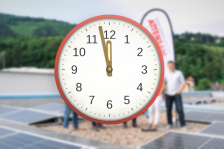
11:58
